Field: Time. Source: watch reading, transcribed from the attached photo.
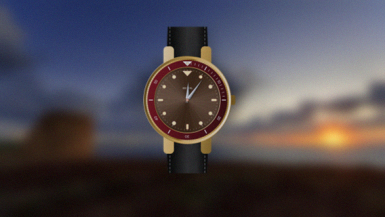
12:06
